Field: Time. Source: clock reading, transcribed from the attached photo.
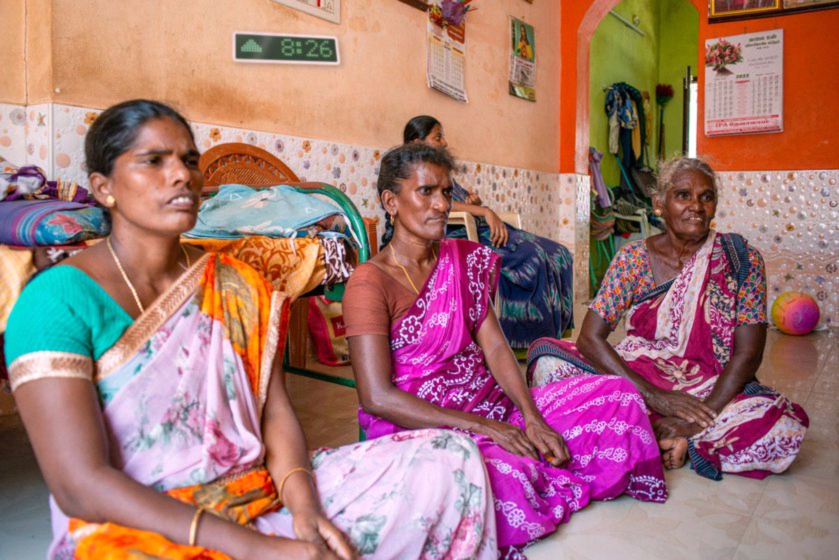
8:26
